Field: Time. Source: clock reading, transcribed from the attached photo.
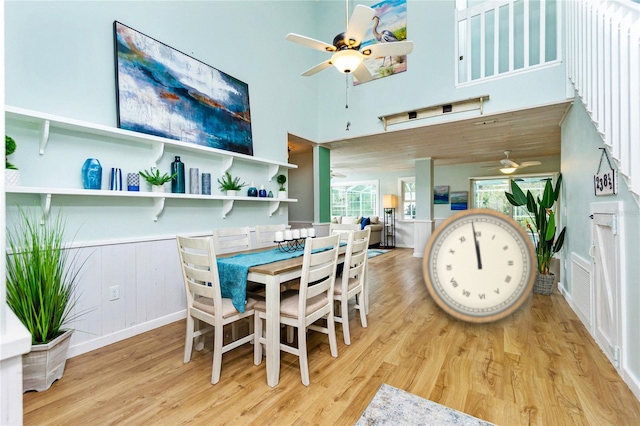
11:59
